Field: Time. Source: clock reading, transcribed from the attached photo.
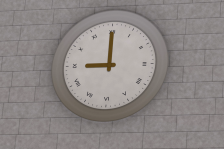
9:00
